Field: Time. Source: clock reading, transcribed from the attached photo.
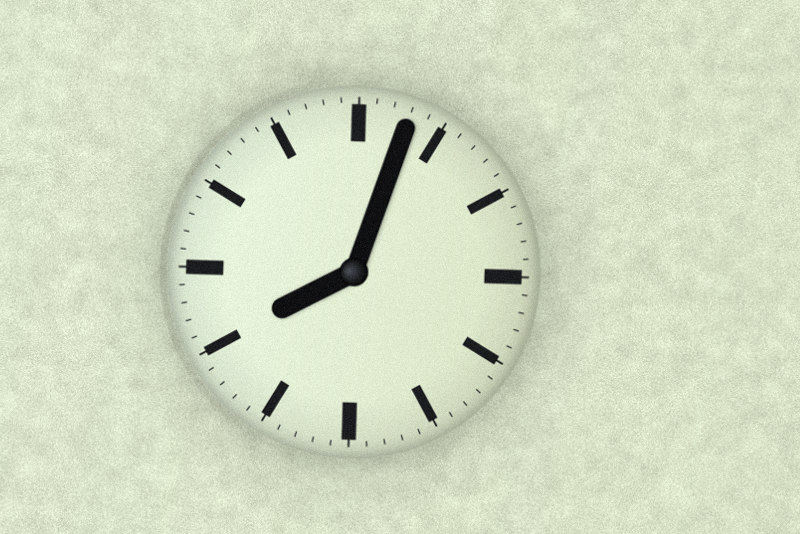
8:03
